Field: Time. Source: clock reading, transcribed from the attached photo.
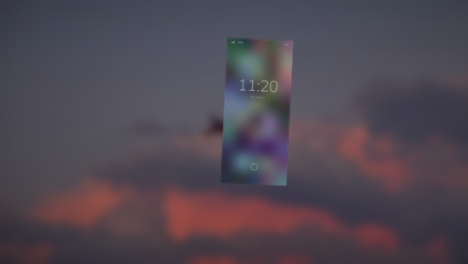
11:20
